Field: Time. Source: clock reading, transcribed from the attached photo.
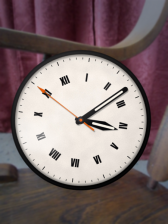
4:12:55
